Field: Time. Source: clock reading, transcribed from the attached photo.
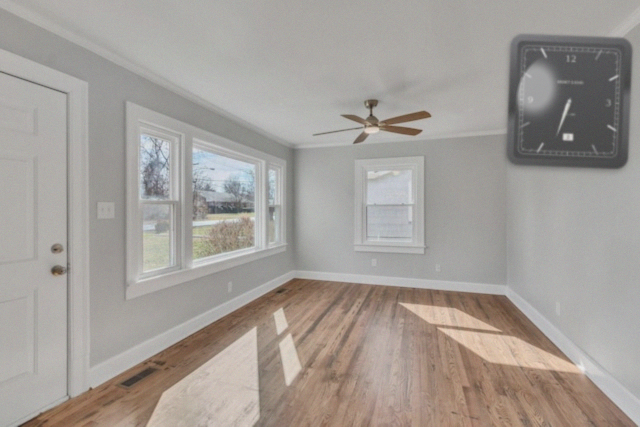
6:33
